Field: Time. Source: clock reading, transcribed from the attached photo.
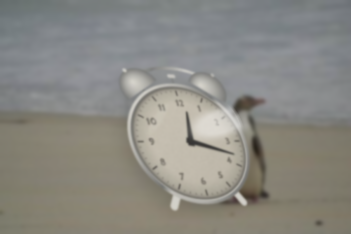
12:18
